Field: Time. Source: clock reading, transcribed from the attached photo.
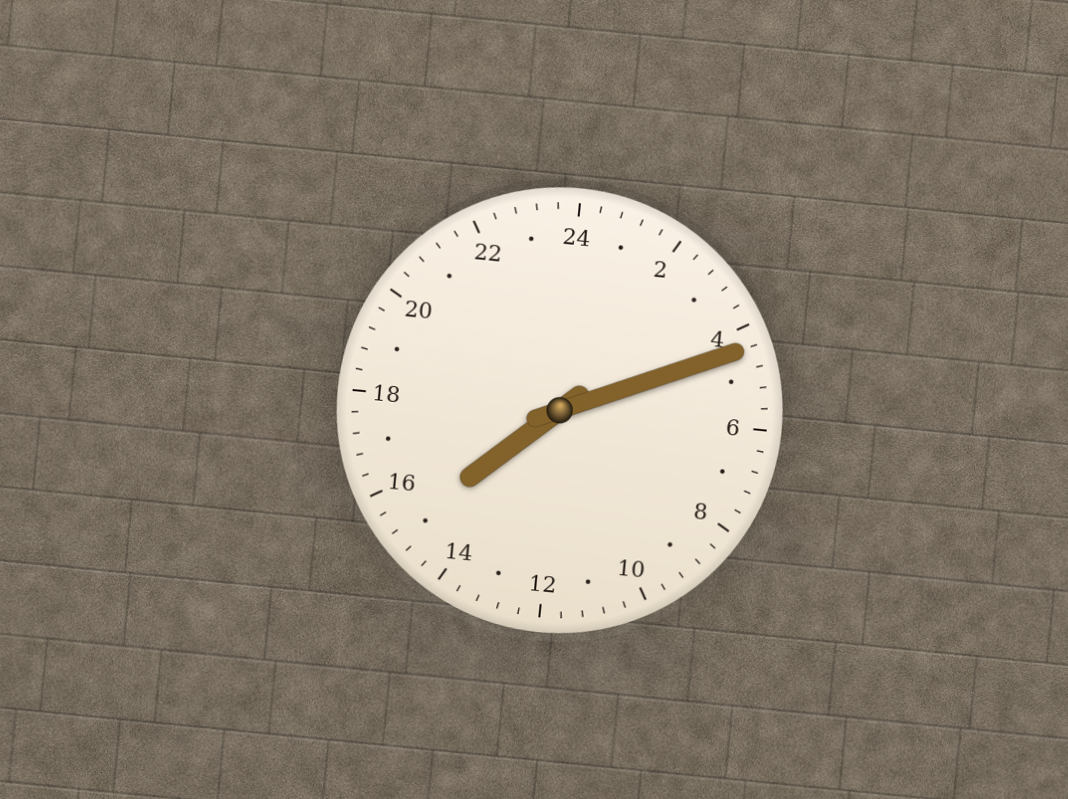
15:11
